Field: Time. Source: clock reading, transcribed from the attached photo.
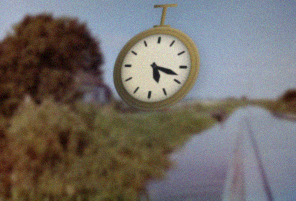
5:18
